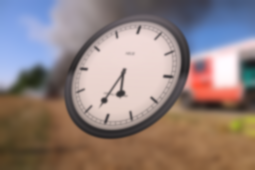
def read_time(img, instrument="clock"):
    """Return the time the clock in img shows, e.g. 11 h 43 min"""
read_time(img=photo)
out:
5 h 33 min
